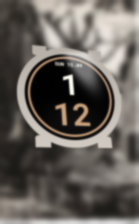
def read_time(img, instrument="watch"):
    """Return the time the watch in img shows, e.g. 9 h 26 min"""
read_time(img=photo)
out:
1 h 12 min
